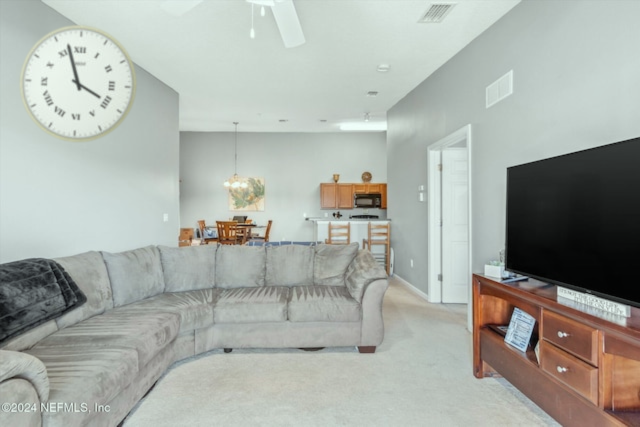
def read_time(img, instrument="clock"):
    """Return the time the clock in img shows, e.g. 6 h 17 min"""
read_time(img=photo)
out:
3 h 57 min
